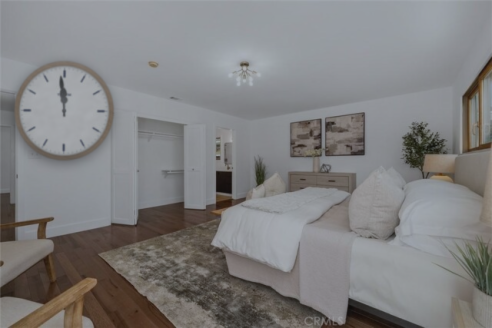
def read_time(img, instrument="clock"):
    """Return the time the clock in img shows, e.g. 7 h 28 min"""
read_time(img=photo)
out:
11 h 59 min
